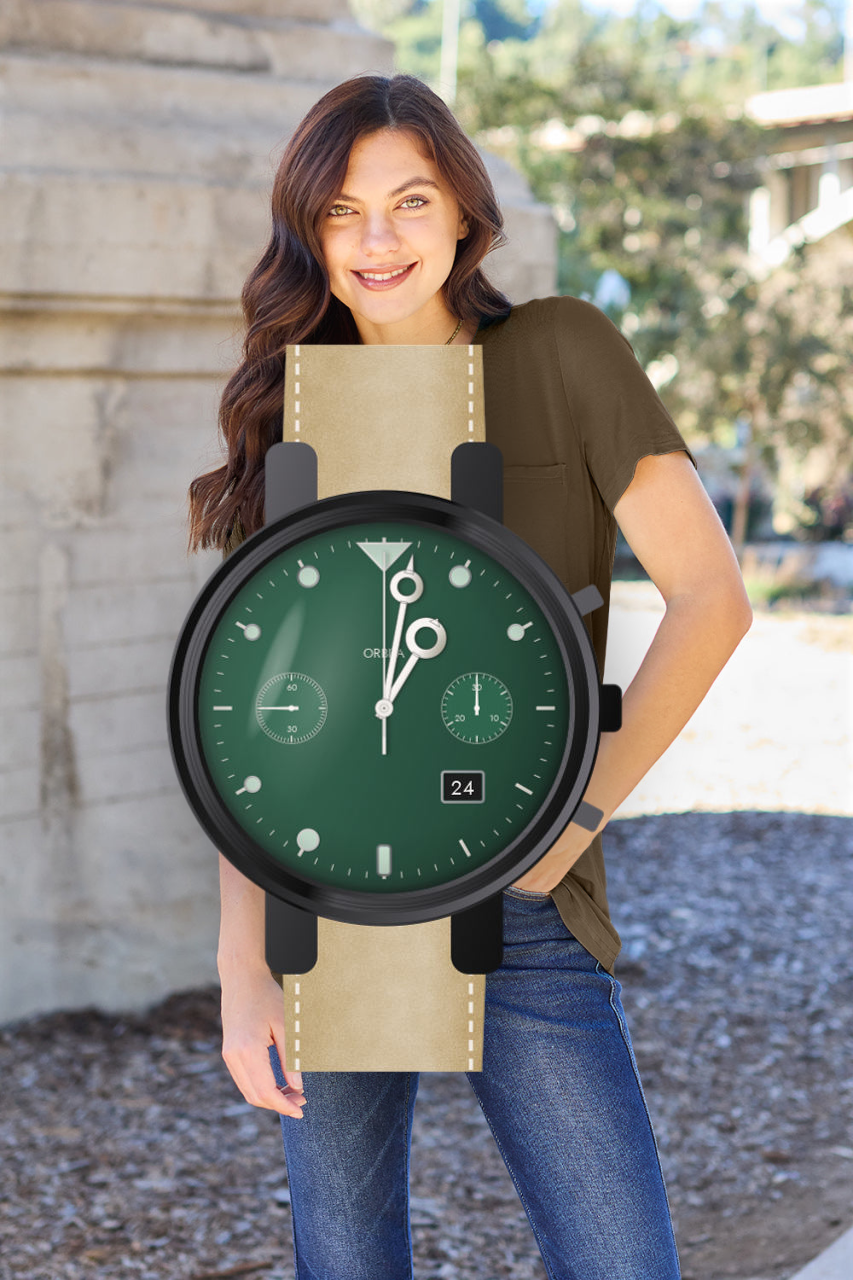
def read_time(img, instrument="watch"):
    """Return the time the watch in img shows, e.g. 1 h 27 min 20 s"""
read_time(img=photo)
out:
1 h 01 min 45 s
